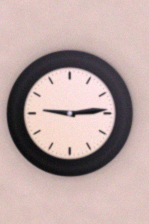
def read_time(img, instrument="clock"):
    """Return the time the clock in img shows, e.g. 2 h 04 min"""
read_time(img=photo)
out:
9 h 14 min
